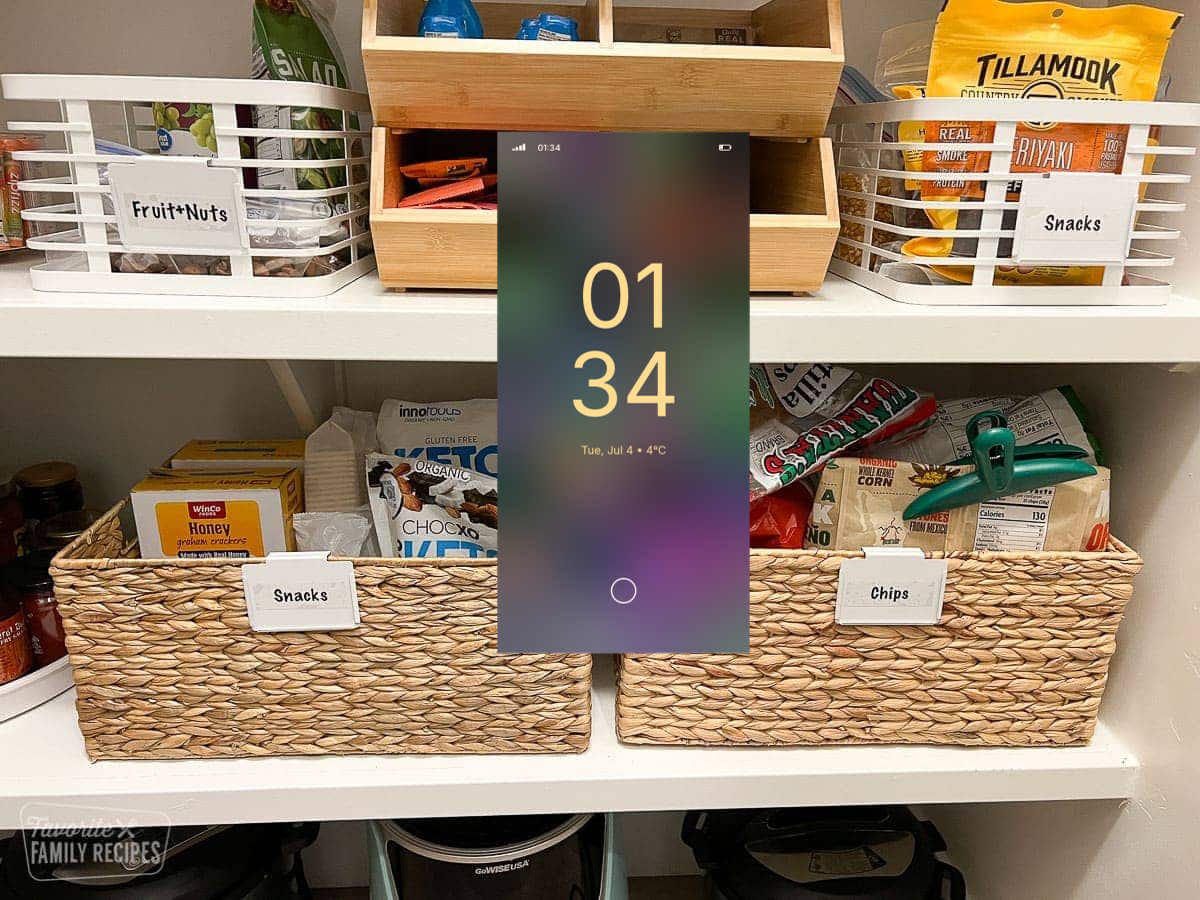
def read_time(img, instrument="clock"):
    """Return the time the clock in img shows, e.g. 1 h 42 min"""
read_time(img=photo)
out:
1 h 34 min
